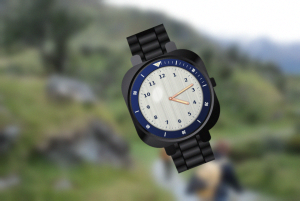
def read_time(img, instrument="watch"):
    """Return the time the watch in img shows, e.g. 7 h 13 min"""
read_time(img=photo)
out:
4 h 13 min
